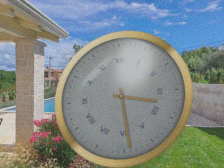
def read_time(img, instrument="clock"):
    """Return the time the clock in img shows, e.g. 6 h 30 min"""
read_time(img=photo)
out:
3 h 29 min
